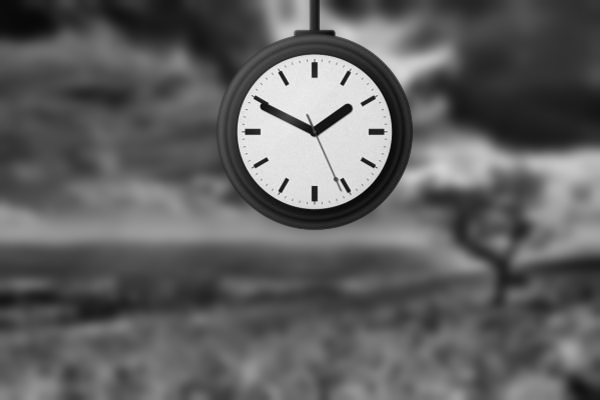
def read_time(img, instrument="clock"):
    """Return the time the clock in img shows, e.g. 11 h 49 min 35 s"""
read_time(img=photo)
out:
1 h 49 min 26 s
